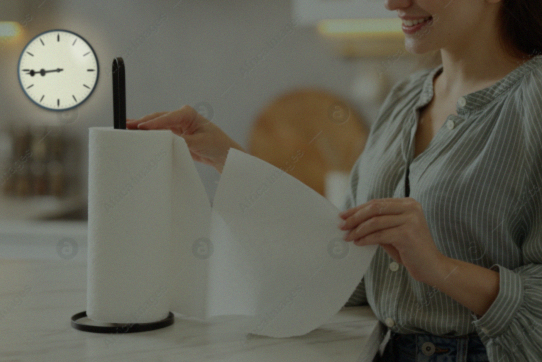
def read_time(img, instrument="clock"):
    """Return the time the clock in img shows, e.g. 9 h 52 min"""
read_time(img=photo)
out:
8 h 44 min
